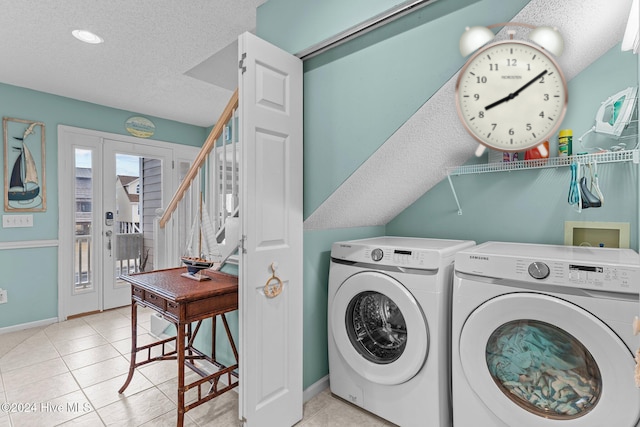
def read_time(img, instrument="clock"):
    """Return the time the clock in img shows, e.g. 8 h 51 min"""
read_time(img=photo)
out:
8 h 09 min
